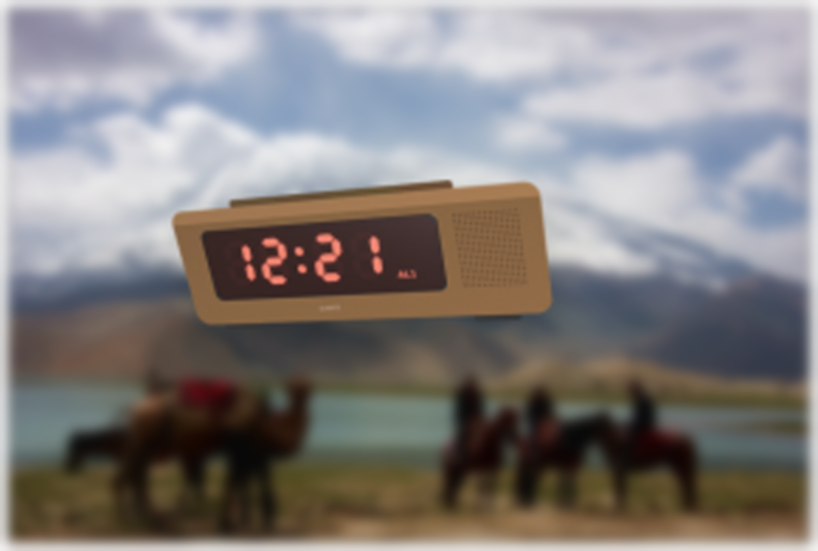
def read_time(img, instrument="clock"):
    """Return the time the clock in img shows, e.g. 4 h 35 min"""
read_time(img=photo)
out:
12 h 21 min
